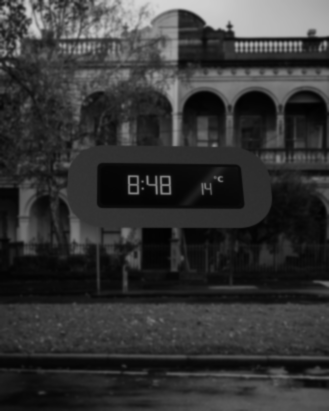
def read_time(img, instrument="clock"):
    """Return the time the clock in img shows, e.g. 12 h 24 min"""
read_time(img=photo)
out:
8 h 48 min
